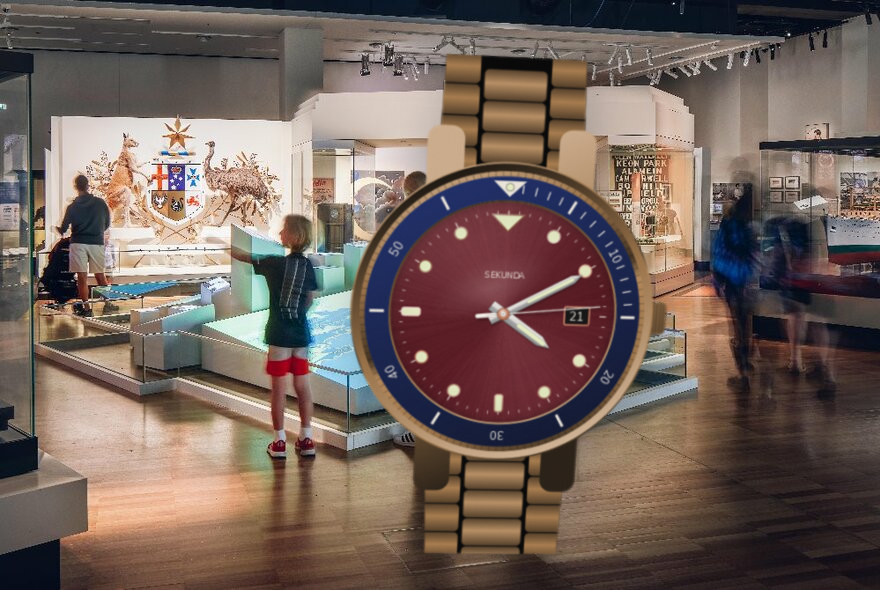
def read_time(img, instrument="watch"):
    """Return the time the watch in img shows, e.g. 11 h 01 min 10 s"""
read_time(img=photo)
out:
4 h 10 min 14 s
